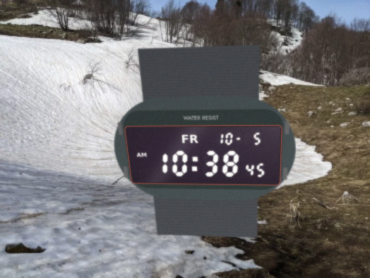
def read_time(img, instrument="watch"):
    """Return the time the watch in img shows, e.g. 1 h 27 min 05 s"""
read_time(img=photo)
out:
10 h 38 min 45 s
